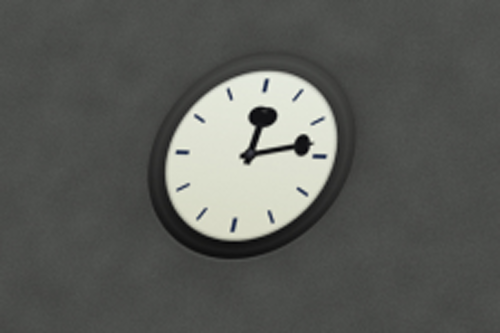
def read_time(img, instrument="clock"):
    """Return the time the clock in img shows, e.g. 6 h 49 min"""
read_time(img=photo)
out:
12 h 13 min
